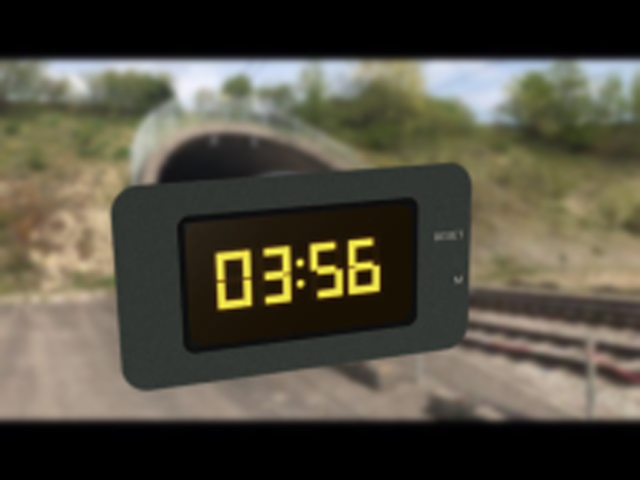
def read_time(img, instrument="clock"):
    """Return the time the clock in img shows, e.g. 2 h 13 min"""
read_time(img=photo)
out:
3 h 56 min
